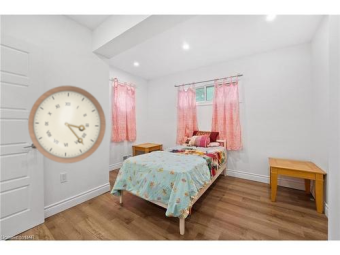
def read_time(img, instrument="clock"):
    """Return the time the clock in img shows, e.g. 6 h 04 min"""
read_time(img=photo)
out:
3 h 23 min
